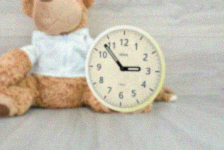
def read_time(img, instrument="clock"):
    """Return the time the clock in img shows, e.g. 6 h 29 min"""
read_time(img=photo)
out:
2 h 53 min
